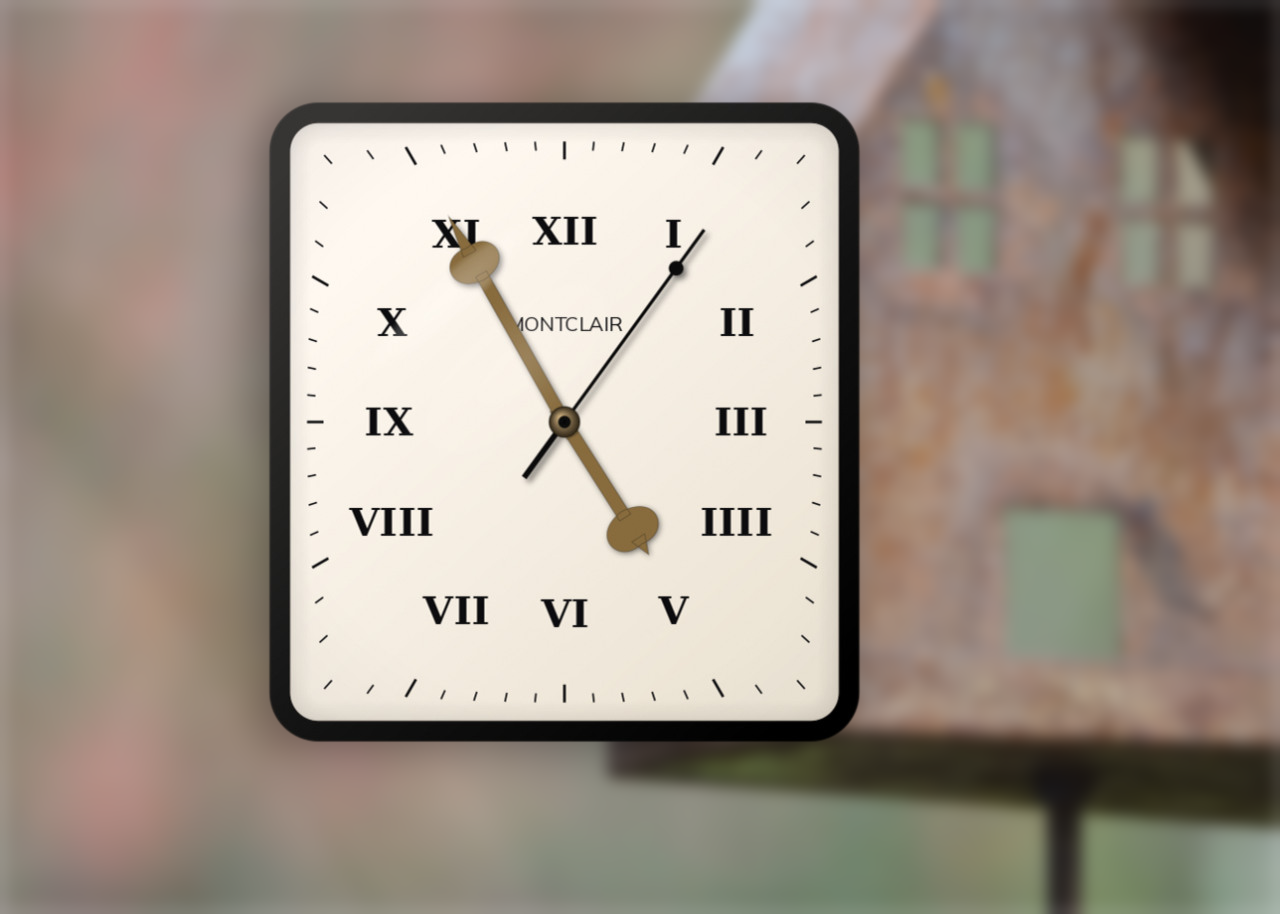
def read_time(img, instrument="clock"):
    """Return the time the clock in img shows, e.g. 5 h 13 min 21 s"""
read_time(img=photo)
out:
4 h 55 min 06 s
